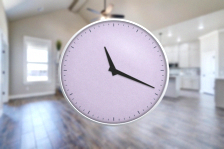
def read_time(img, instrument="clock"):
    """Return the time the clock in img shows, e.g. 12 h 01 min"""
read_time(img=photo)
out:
11 h 19 min
